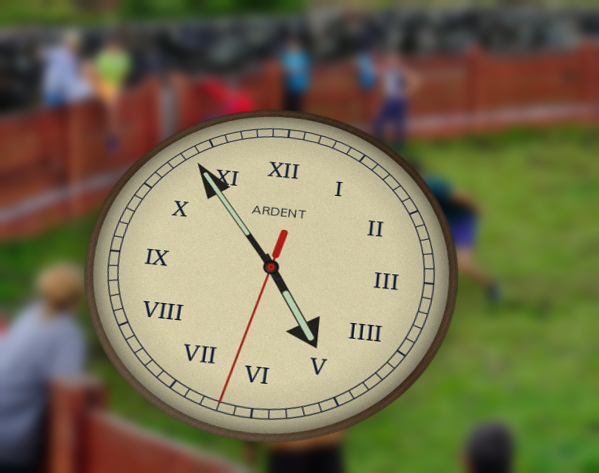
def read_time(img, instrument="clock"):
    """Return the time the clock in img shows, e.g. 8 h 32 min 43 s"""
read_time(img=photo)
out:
4 h 53 min 32 s
